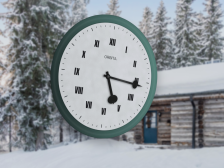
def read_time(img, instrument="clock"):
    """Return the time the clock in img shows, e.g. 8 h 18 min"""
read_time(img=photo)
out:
5 h 16 min
